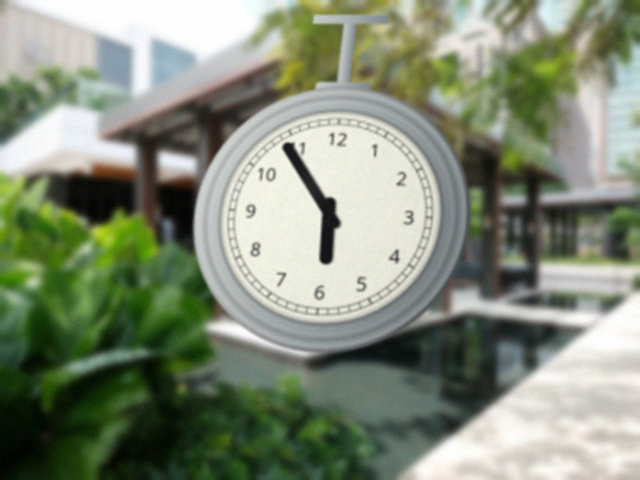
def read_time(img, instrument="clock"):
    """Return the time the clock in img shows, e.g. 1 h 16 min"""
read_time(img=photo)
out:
5 h 54 min
